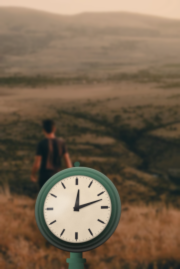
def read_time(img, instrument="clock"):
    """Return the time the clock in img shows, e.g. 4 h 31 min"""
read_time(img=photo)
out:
12 h 12 min
